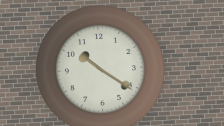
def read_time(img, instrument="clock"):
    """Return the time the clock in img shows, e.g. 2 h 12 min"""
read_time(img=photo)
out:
10 h 21 min
